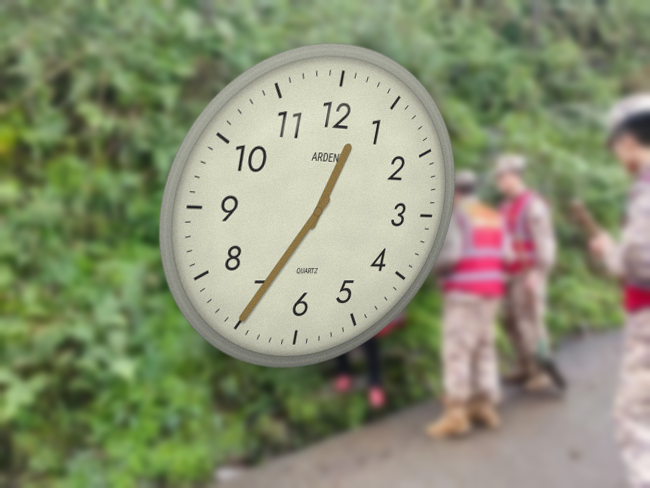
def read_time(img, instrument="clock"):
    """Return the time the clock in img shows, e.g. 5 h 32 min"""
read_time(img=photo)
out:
12 h 35 min
